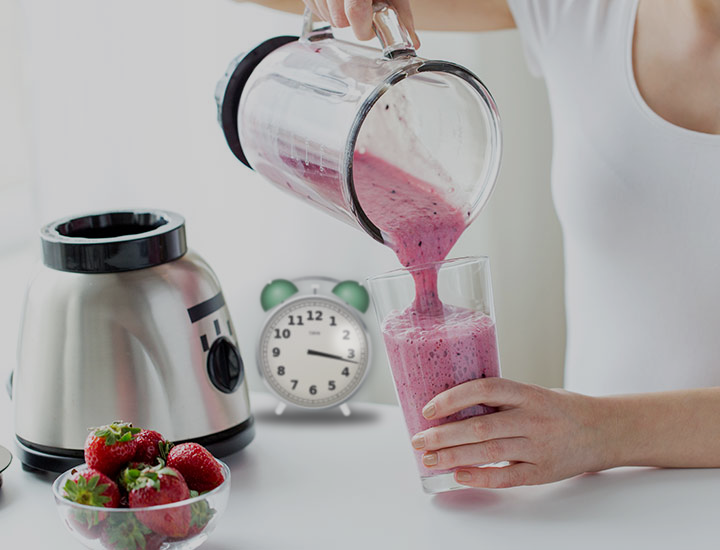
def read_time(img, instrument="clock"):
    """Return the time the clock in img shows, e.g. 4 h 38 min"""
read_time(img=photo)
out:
3 h 17 min
